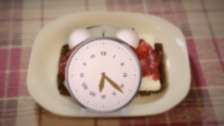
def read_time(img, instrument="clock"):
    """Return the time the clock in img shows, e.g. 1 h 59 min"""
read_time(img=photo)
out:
6 h 22 min
